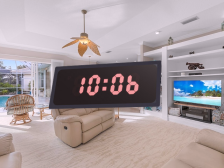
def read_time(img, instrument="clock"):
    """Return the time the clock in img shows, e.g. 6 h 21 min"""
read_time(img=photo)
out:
10 h 06 min
